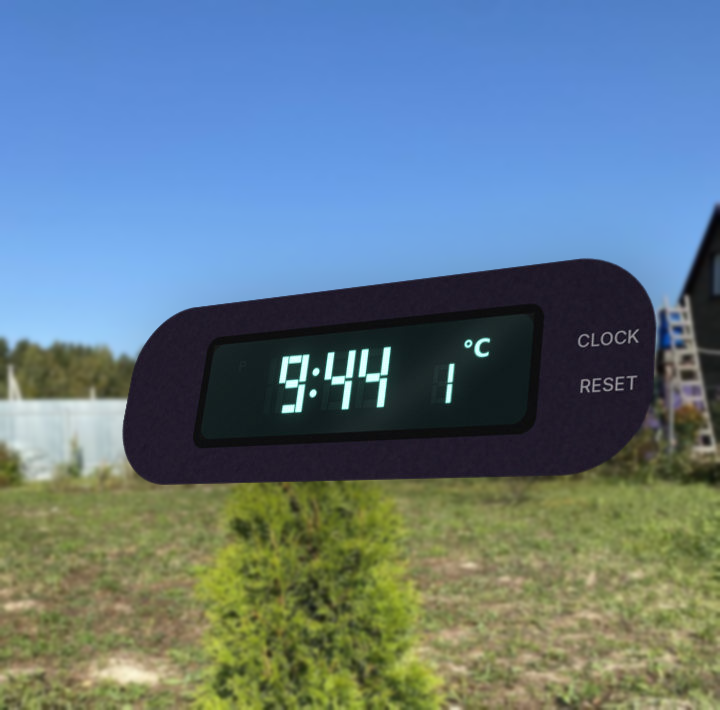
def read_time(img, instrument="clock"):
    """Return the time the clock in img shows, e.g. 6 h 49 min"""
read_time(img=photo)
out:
9 h 44 min
